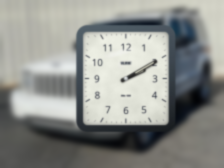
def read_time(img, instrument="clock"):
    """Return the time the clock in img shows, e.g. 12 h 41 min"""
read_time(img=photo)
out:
2 h 10 min
